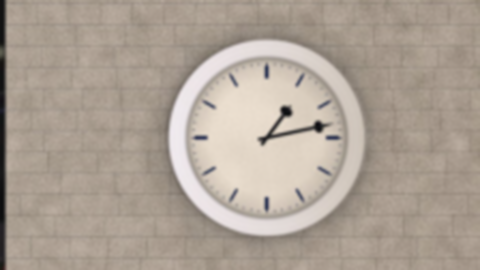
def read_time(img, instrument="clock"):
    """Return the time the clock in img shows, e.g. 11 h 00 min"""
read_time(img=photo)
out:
1 h 13 min
